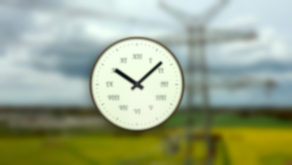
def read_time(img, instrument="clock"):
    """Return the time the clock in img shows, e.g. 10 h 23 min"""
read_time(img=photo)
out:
10 h 08 min
